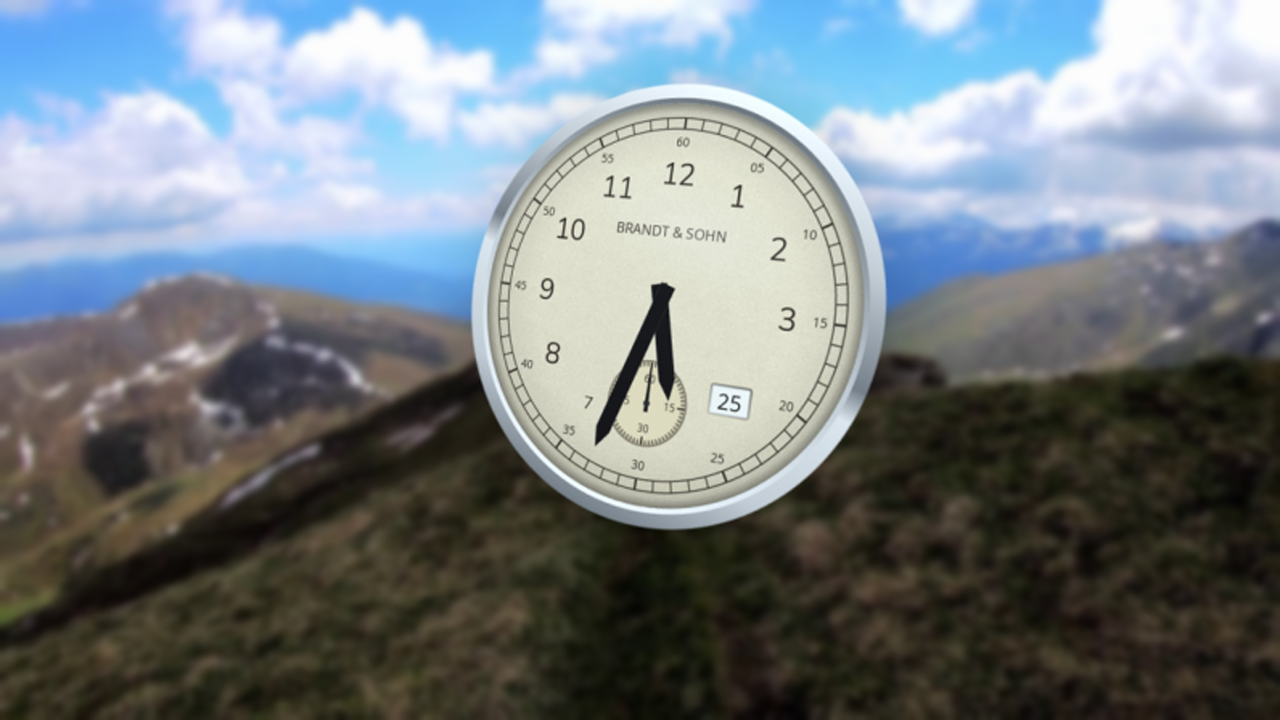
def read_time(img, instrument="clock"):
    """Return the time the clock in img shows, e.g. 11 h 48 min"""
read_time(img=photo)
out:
5 h 33 min
